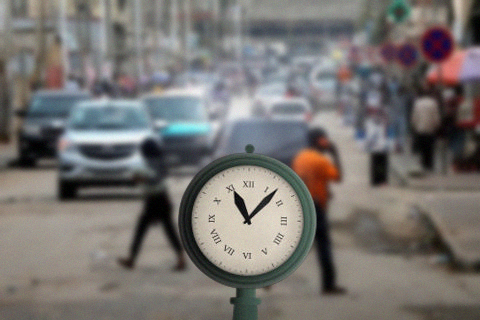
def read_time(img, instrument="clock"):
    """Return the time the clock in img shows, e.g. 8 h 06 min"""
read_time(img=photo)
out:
11 h 07 min
